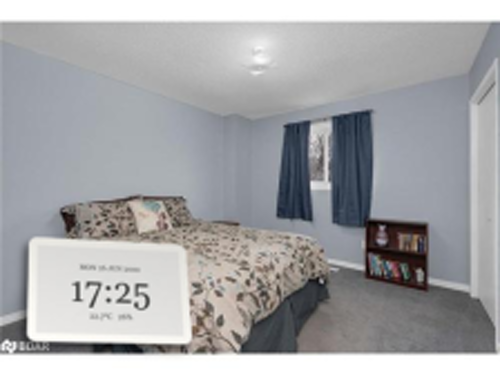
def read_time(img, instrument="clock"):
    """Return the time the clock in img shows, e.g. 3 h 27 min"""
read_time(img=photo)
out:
17 h 25 min
